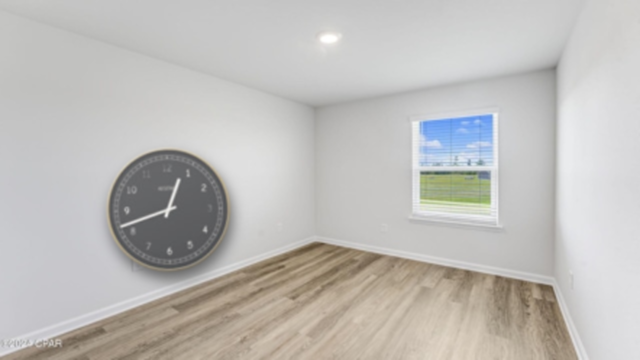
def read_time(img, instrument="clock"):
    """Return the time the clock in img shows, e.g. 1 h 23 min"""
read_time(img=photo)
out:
12 h 42 min
